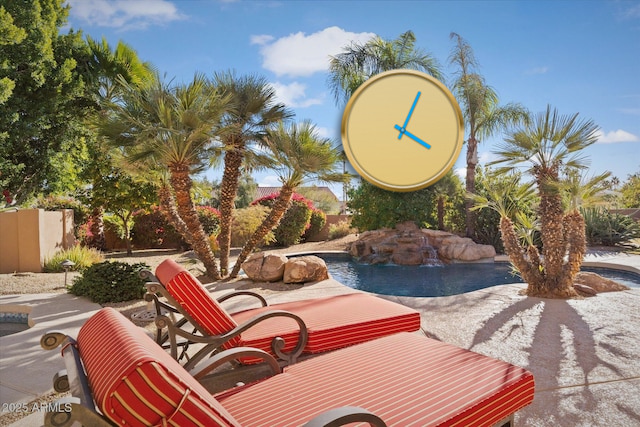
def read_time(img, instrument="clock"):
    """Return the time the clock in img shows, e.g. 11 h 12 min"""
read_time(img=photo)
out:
4 h 04 min
